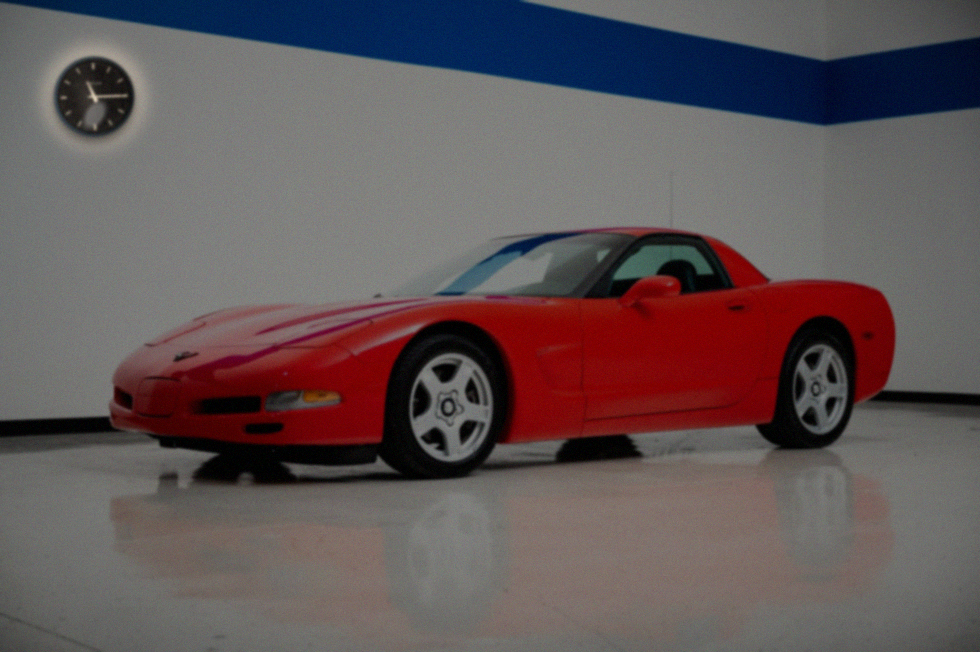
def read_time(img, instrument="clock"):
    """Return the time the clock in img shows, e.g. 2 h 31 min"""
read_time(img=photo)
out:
11 h 15 min
